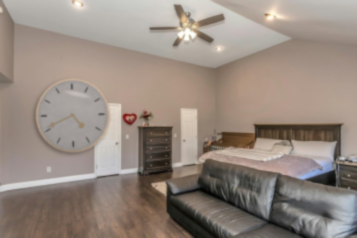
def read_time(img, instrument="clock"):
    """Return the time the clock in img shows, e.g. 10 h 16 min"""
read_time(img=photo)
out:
4 h 41 min
